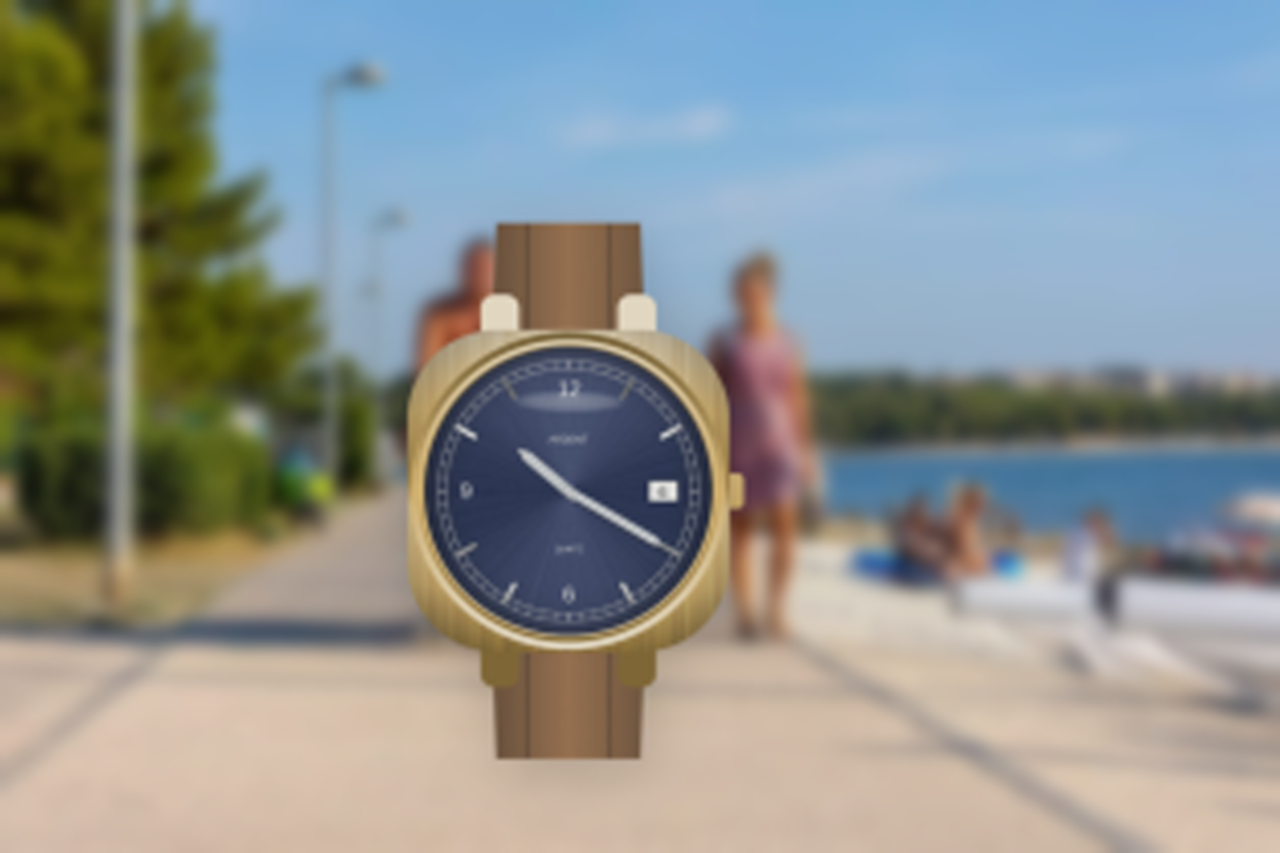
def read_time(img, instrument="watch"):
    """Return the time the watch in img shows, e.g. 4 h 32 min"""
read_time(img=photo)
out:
10 h 20 min
